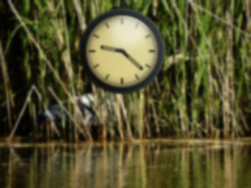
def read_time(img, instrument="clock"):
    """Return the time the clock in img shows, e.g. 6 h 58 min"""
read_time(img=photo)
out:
9 h 22 min
